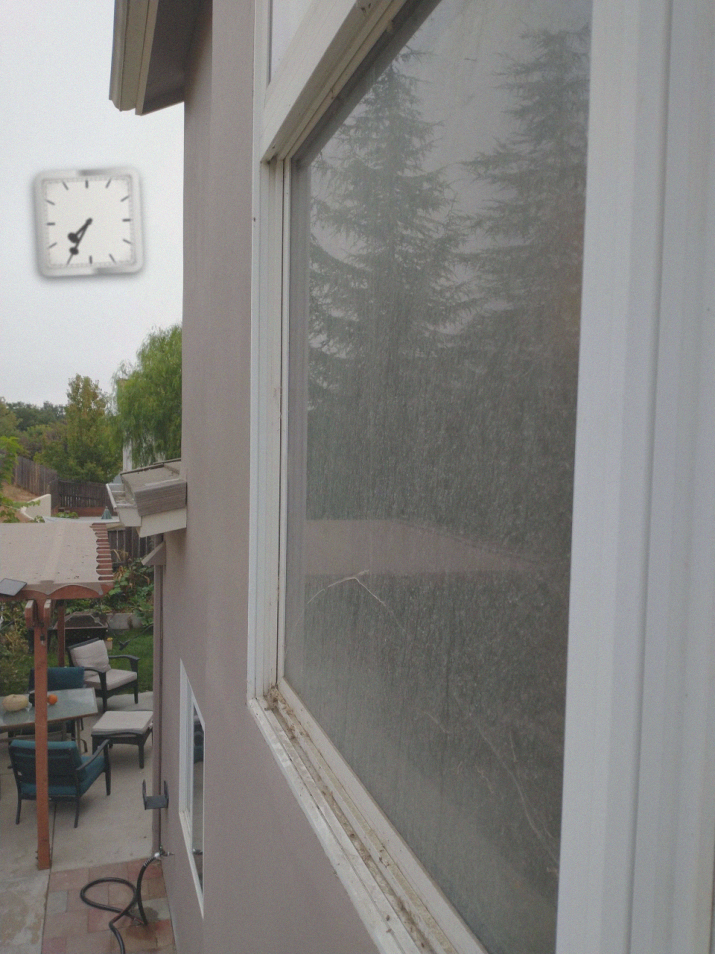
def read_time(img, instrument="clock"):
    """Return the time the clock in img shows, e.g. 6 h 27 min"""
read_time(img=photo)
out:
7 h 35 min
